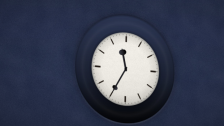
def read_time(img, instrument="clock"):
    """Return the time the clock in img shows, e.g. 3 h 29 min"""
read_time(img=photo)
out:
11 h 35 min
